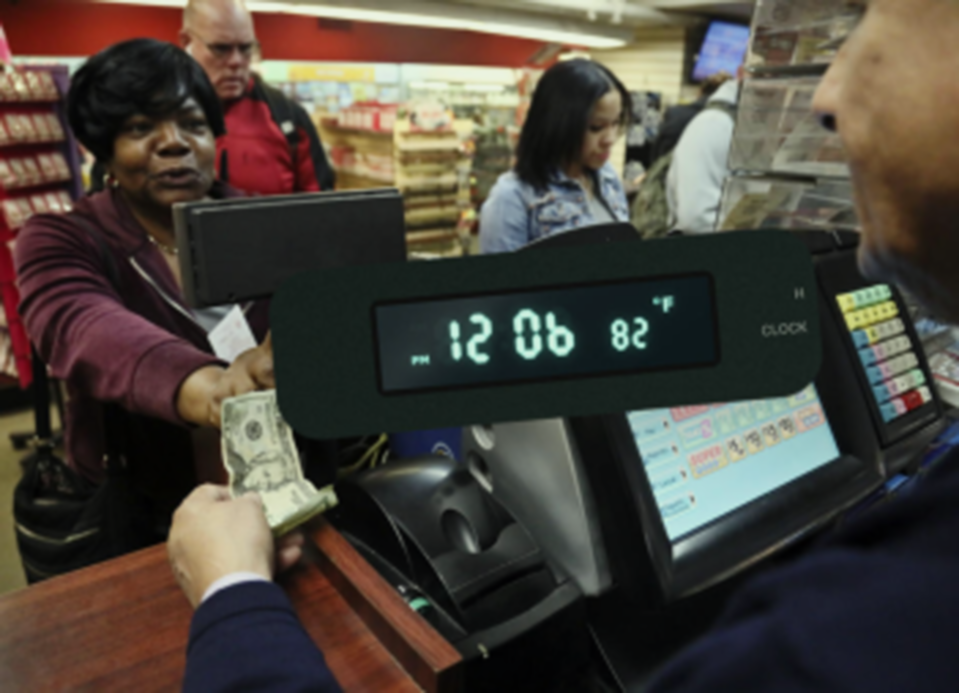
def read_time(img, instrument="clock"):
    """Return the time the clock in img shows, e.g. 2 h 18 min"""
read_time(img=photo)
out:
12 h 06 min
